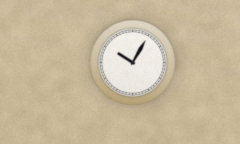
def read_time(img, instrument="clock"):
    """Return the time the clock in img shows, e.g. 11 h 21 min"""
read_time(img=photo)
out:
10 h 05 min
